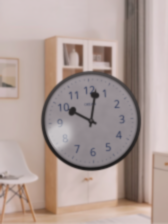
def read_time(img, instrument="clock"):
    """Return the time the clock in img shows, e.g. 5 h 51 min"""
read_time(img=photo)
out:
10 h 02 min
